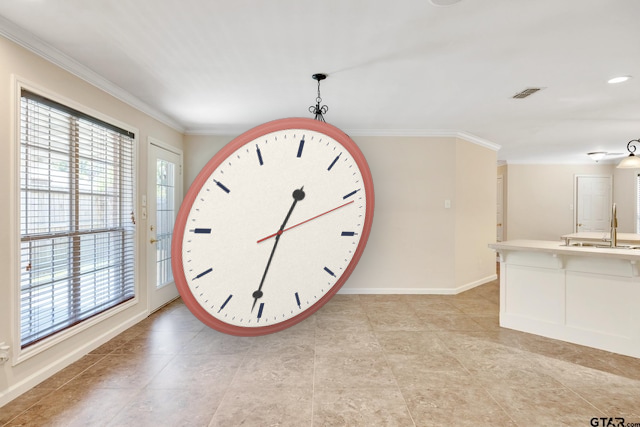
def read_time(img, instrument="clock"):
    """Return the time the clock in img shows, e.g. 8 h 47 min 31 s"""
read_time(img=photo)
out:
12 h 31 min 11 s
